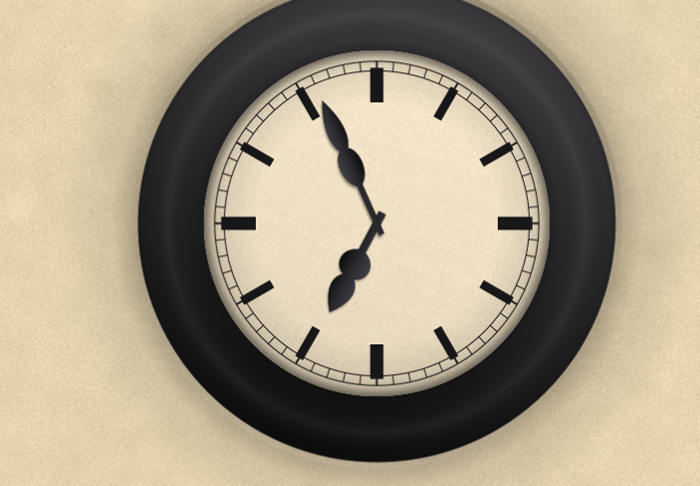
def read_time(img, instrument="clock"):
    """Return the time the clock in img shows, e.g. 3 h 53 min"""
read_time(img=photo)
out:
6 h 56 min
